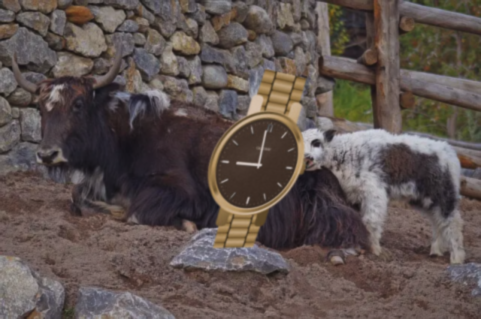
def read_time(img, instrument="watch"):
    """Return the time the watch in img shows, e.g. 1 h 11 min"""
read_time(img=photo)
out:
8 h 59 min
